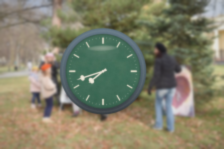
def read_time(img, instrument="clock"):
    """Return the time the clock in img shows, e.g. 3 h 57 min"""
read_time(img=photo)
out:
7 h 42 min
